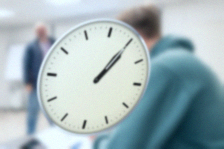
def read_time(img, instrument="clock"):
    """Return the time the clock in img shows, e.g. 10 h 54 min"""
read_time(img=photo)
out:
1 h 05 min
